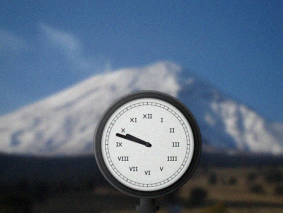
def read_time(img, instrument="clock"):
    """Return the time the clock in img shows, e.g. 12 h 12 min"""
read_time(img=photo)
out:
9 h 48 min
